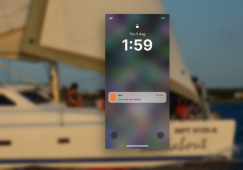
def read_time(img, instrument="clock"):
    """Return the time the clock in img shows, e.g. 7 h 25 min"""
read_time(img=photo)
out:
1 h 59 min
